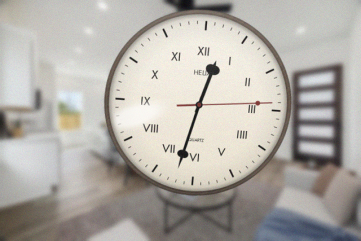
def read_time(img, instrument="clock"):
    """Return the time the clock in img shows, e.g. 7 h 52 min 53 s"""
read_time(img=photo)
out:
12 h 32 min 14 s
